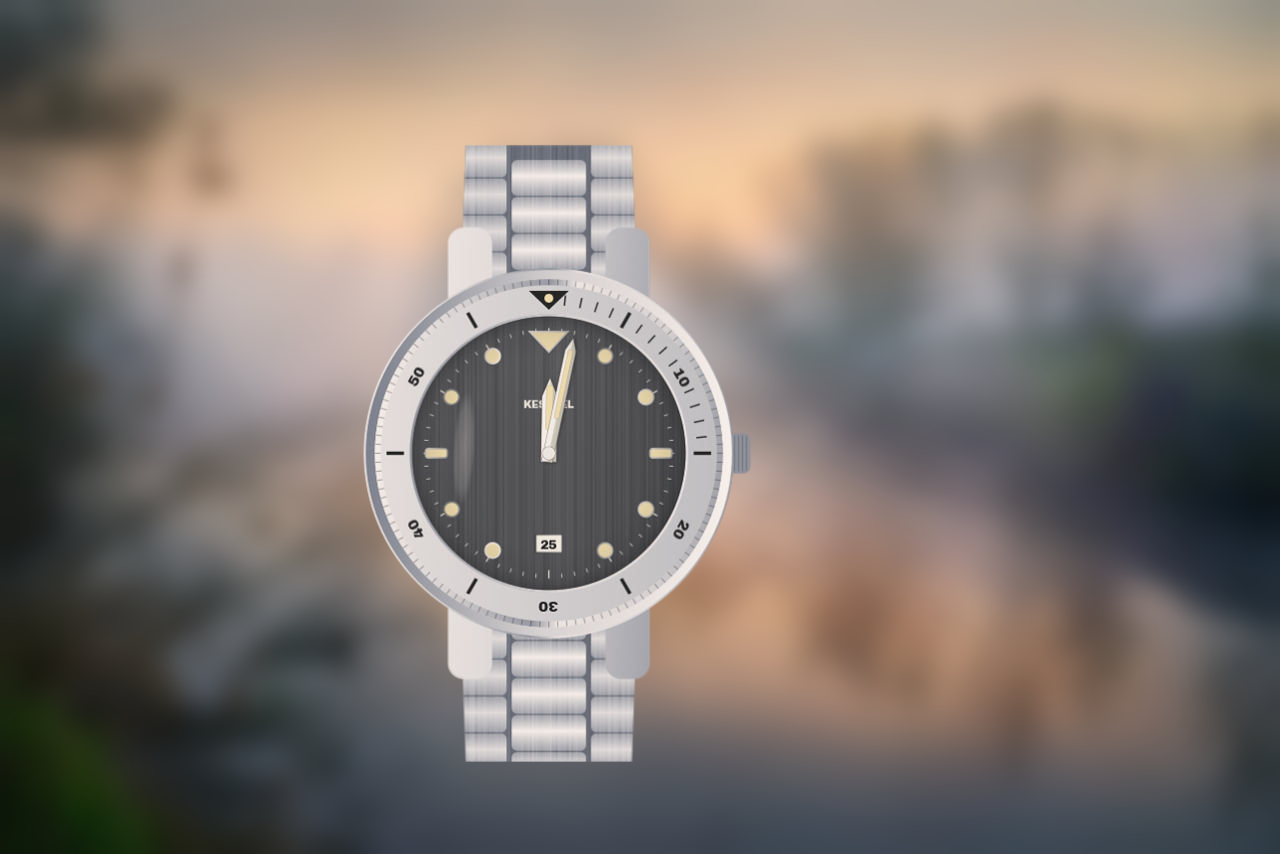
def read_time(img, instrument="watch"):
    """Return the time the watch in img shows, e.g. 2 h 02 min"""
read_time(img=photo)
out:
12 h 02 min
